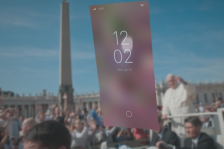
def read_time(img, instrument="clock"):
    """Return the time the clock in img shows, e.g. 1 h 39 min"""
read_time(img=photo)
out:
12 h 02 min
